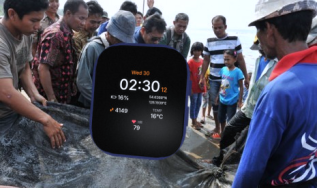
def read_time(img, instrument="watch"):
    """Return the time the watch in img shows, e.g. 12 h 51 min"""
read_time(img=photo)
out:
2 h 30 min
